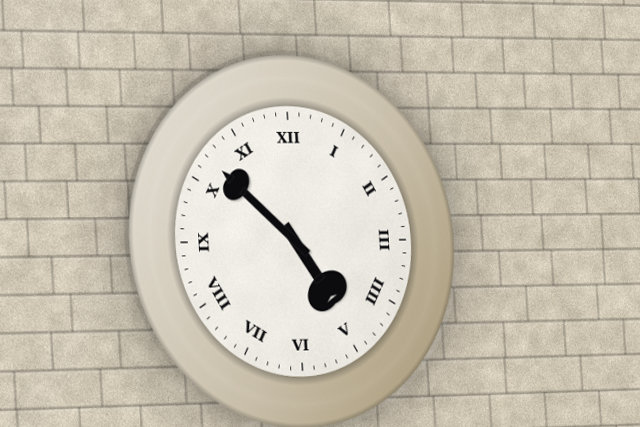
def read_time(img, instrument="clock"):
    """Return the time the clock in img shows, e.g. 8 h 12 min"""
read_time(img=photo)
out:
4 h 52 min
